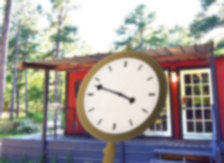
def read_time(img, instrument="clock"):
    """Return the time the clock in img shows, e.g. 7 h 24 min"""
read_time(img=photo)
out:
3 h 48 min
